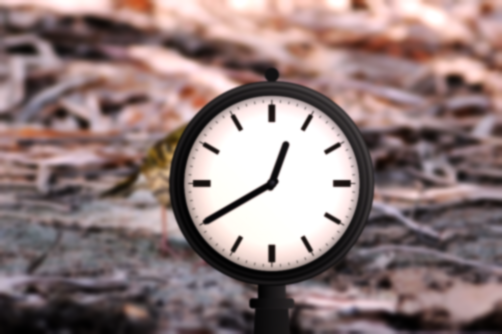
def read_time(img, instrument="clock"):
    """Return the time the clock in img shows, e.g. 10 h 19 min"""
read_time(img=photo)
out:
12 h 40 min
